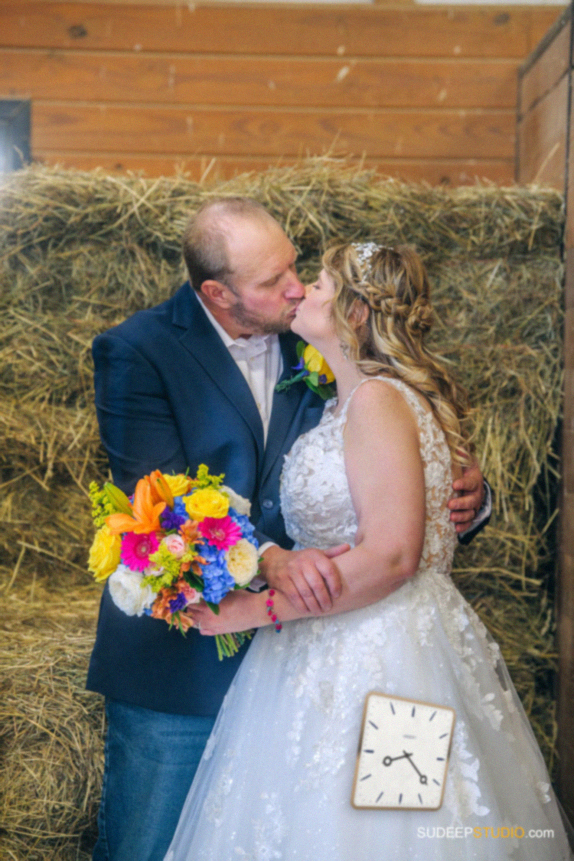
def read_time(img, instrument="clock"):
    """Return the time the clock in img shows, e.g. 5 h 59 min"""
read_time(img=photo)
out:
8 h 22 min
